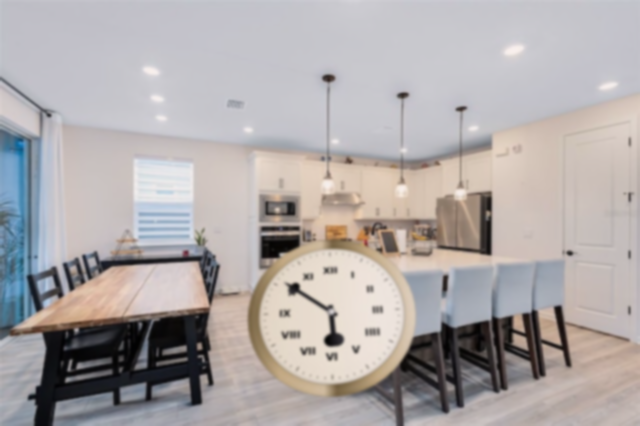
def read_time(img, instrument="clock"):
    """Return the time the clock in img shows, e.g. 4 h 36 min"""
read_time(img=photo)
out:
5 h 51 min
